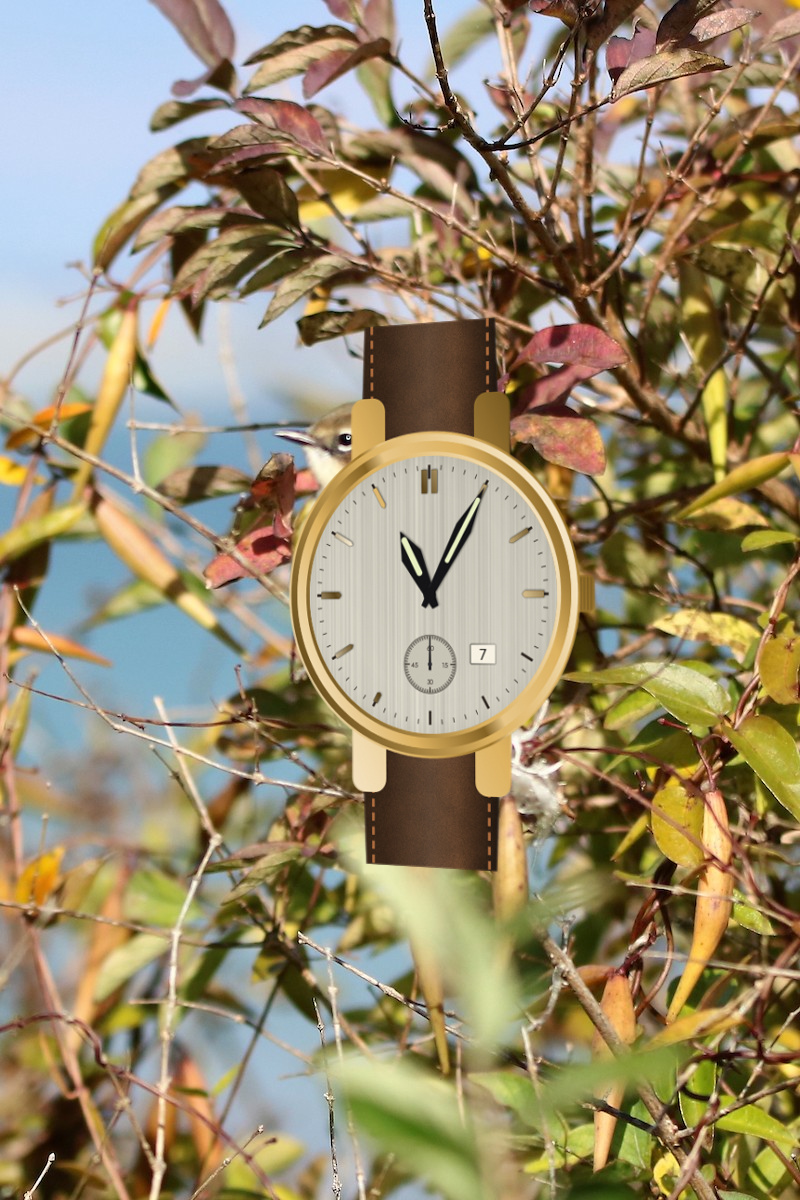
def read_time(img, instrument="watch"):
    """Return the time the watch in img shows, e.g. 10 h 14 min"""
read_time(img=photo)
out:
11 h 05 min
